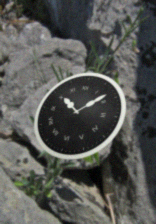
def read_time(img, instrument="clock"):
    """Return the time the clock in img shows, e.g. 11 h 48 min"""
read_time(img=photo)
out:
10 h 08 min
